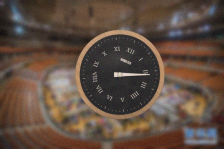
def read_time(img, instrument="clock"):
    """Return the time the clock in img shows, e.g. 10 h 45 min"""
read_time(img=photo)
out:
2 h 11 min
